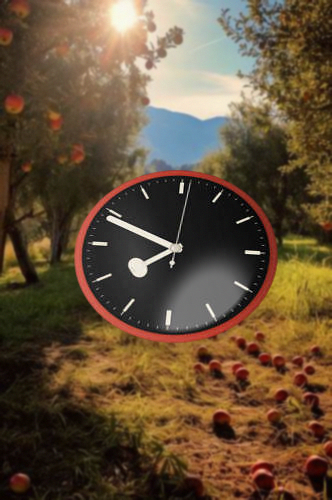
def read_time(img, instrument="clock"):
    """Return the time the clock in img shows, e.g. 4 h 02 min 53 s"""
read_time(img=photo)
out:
7 h 49 min 01 s
